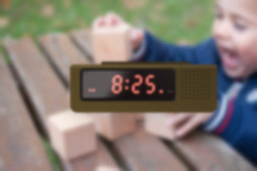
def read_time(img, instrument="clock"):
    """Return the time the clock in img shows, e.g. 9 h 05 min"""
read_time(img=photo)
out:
8 h 25 min
